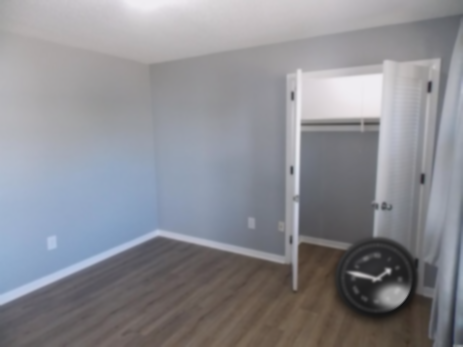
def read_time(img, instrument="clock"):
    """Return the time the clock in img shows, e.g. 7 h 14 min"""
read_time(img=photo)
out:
1 h 47 min
